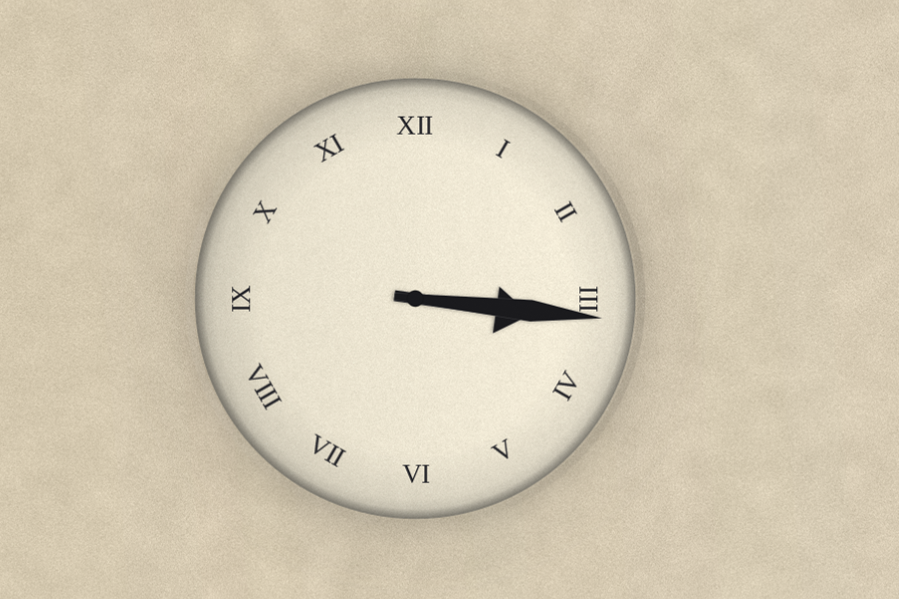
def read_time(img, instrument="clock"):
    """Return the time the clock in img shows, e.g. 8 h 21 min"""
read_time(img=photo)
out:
3 h 16 min
